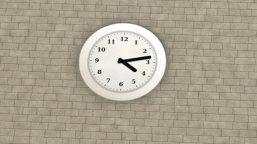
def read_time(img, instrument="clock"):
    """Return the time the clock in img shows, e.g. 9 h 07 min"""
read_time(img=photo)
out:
4 h 13 min
